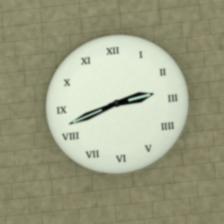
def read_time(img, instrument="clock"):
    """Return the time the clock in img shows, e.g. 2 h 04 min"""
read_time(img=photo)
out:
2 h 42 min
